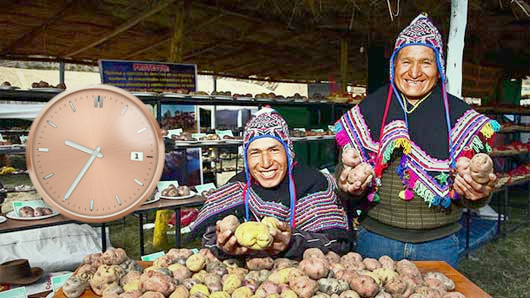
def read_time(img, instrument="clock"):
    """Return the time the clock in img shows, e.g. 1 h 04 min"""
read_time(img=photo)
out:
9 h 35 min
